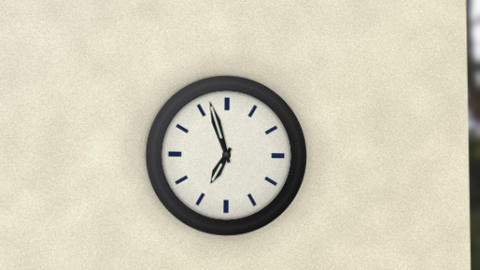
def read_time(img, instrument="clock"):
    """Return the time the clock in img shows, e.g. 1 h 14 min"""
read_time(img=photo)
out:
6 h 57 min
